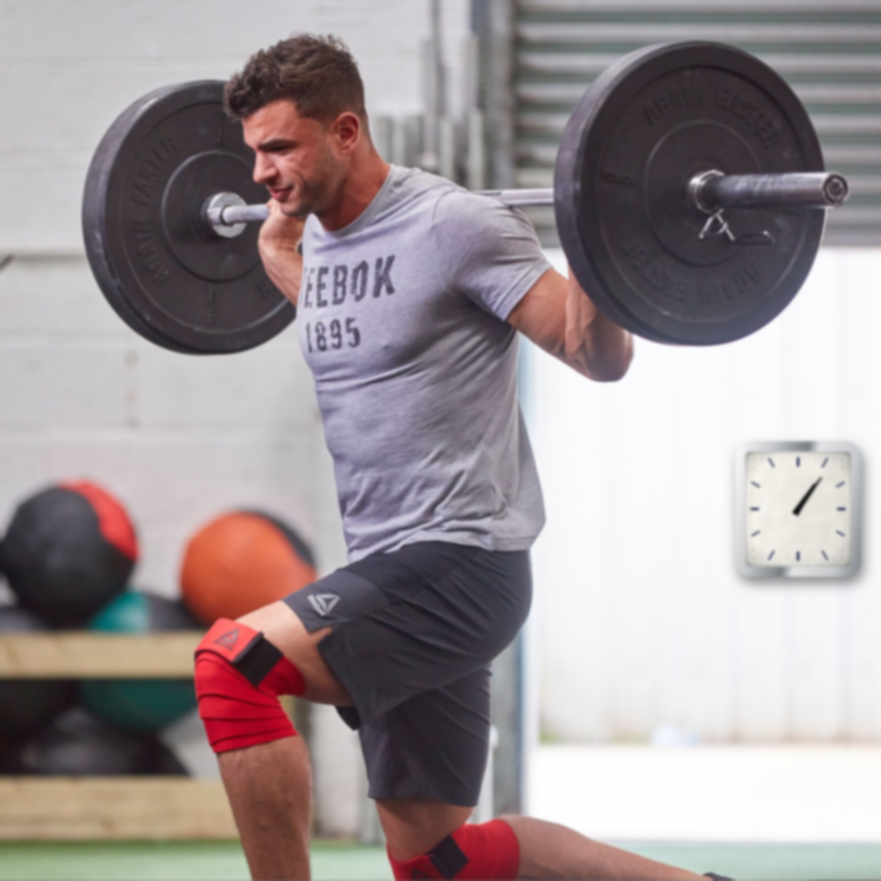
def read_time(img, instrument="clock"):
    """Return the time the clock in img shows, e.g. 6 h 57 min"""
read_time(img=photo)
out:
1 h 06 min
